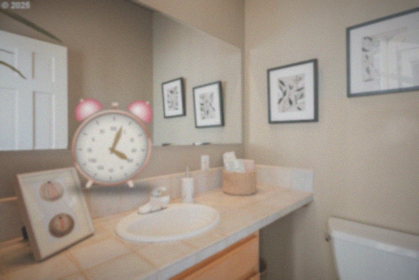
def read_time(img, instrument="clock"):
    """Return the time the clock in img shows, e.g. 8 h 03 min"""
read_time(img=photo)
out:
4 h 03 min
